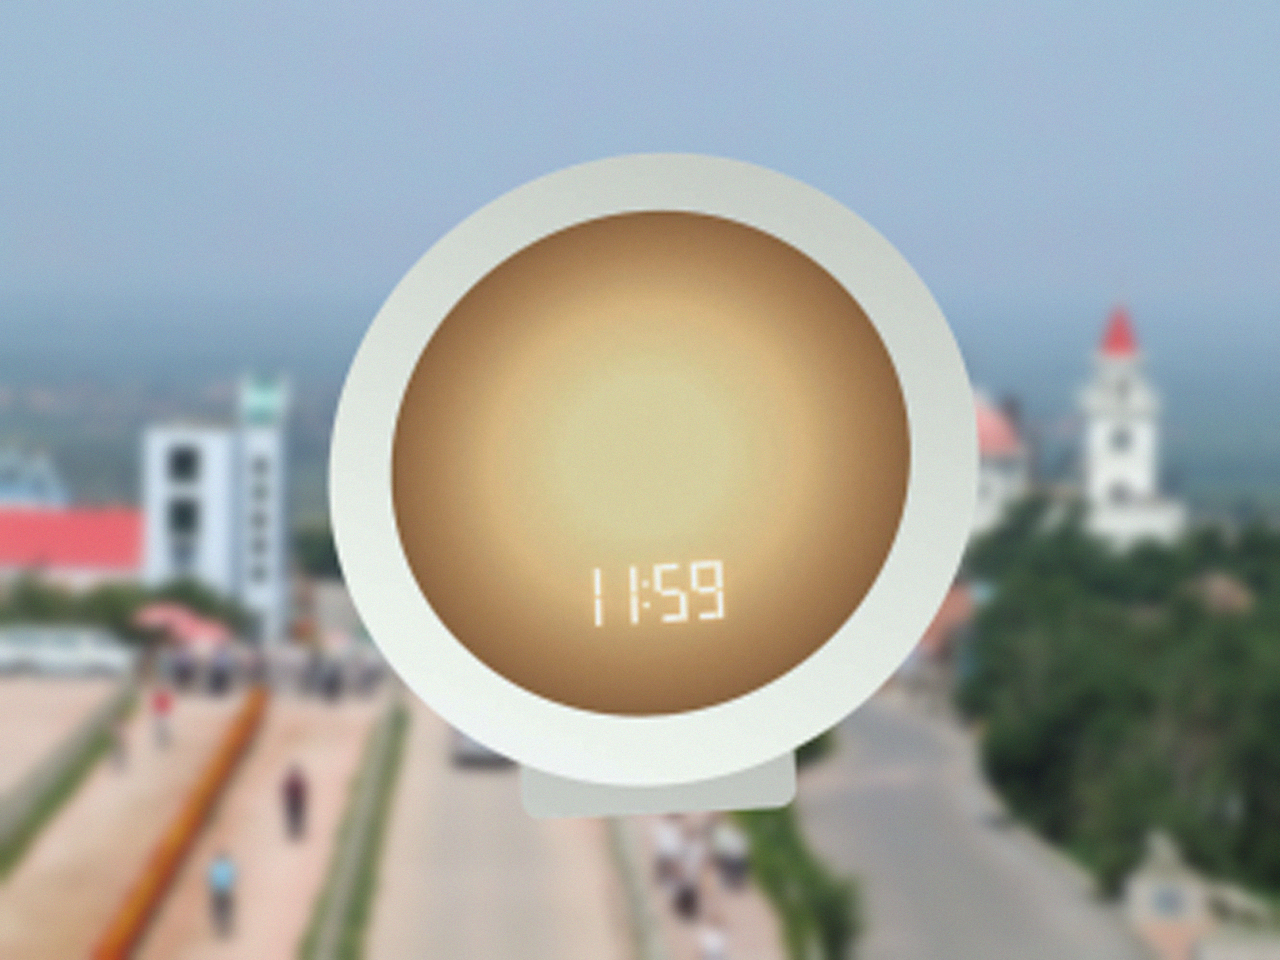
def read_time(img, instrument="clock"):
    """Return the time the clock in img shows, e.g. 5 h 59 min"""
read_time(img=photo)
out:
11 h 59 min
